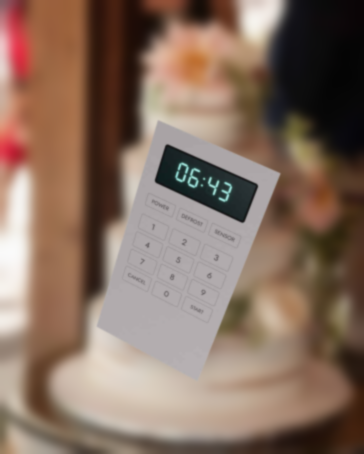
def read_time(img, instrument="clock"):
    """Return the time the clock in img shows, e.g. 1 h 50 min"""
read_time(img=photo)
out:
6 h 43 min
